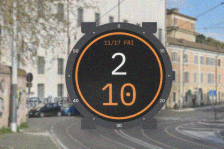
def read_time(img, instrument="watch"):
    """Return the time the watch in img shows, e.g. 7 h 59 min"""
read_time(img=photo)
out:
2 h 10 min
